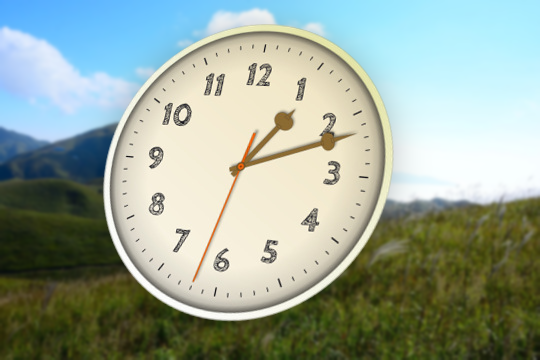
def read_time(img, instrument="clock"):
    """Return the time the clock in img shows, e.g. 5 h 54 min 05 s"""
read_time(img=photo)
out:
1 h 11 min 32 s
